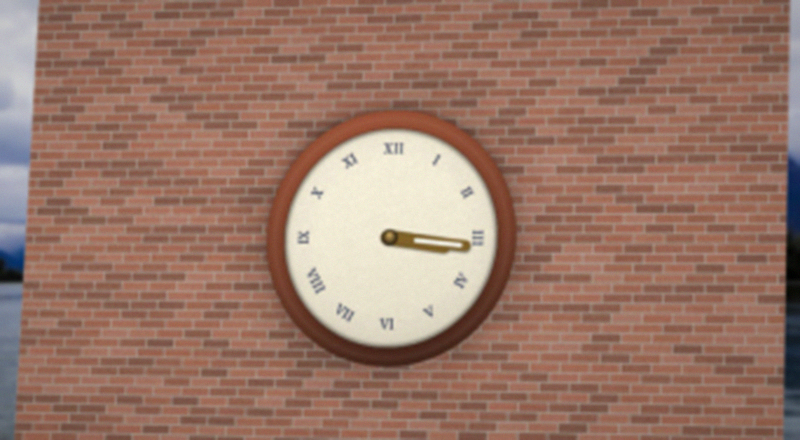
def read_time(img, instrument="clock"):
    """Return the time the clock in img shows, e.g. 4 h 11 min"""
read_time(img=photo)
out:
3 h 16 min
